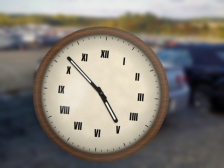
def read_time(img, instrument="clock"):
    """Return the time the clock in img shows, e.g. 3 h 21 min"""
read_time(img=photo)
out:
4 h 52 min
